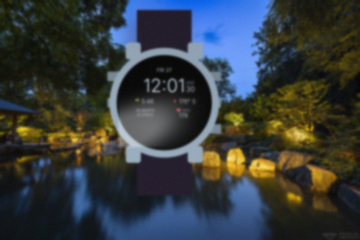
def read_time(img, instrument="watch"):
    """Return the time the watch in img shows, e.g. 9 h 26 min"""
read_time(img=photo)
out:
12 h 01 min
